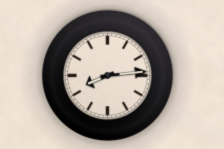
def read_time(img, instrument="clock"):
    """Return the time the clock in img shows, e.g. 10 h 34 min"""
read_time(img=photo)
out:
8 h 14 min
